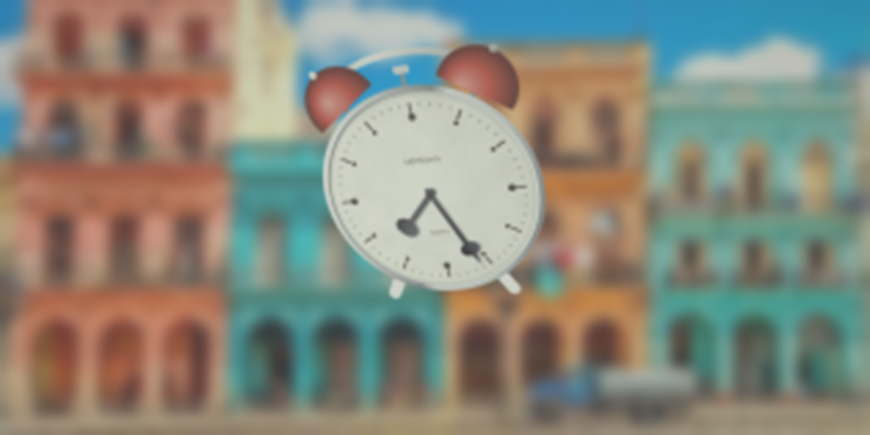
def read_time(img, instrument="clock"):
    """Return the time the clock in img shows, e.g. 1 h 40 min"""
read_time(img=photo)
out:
7 h 26 min
